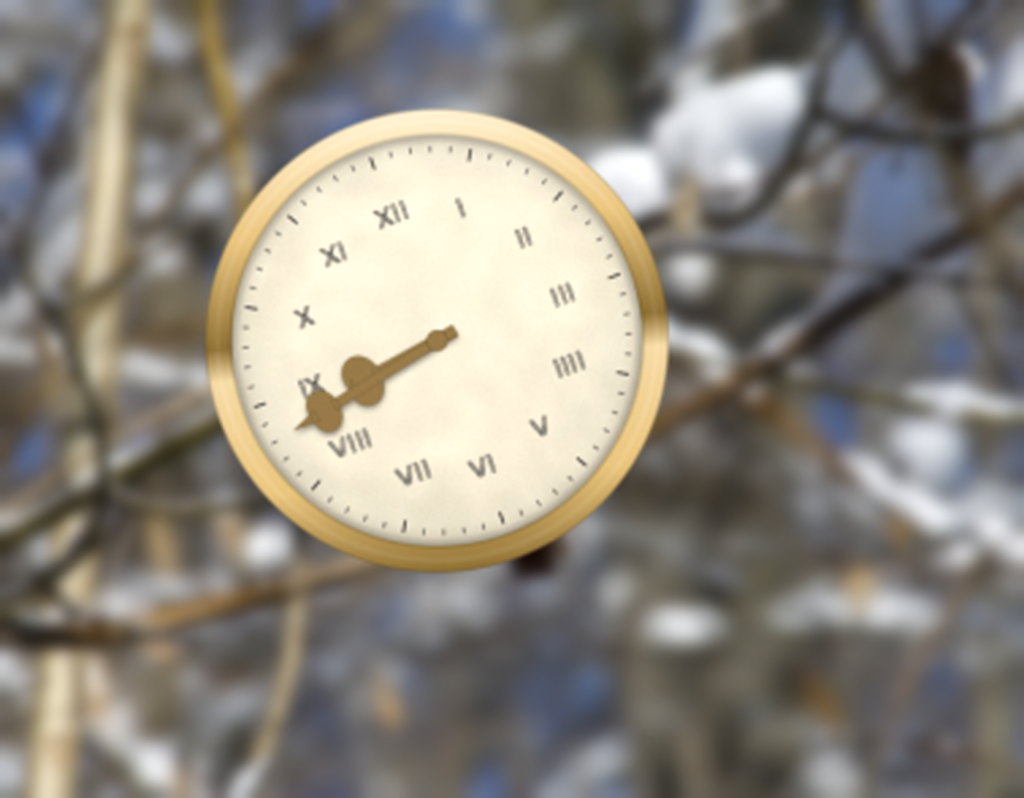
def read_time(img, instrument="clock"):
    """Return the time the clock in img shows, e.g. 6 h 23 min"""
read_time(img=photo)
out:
8 h 43 min
